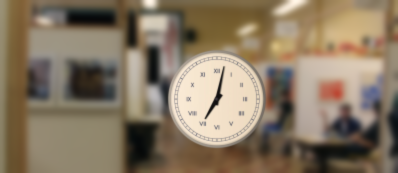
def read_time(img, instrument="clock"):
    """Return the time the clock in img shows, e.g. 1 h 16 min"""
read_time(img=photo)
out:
7 h 02 min
